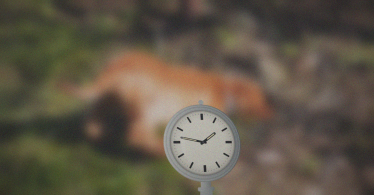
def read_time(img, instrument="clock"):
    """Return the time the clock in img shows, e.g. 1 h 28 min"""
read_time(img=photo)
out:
1 h 47 min
